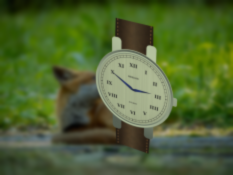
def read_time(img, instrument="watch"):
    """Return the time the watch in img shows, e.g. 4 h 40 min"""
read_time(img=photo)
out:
2 h 50 min
